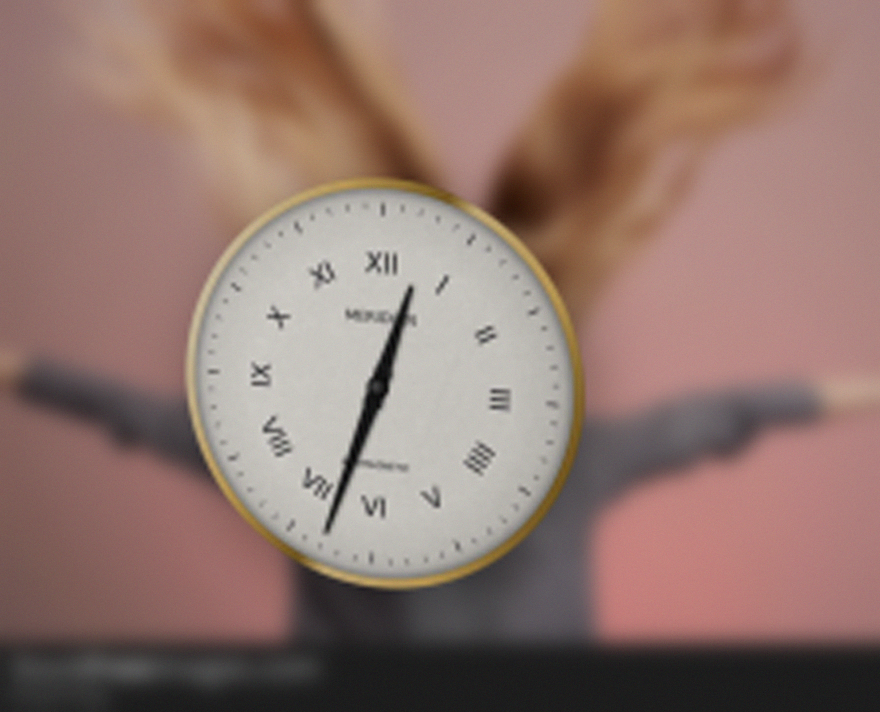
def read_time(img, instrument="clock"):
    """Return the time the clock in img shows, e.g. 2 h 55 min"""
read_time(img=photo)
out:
12 h 33 min
